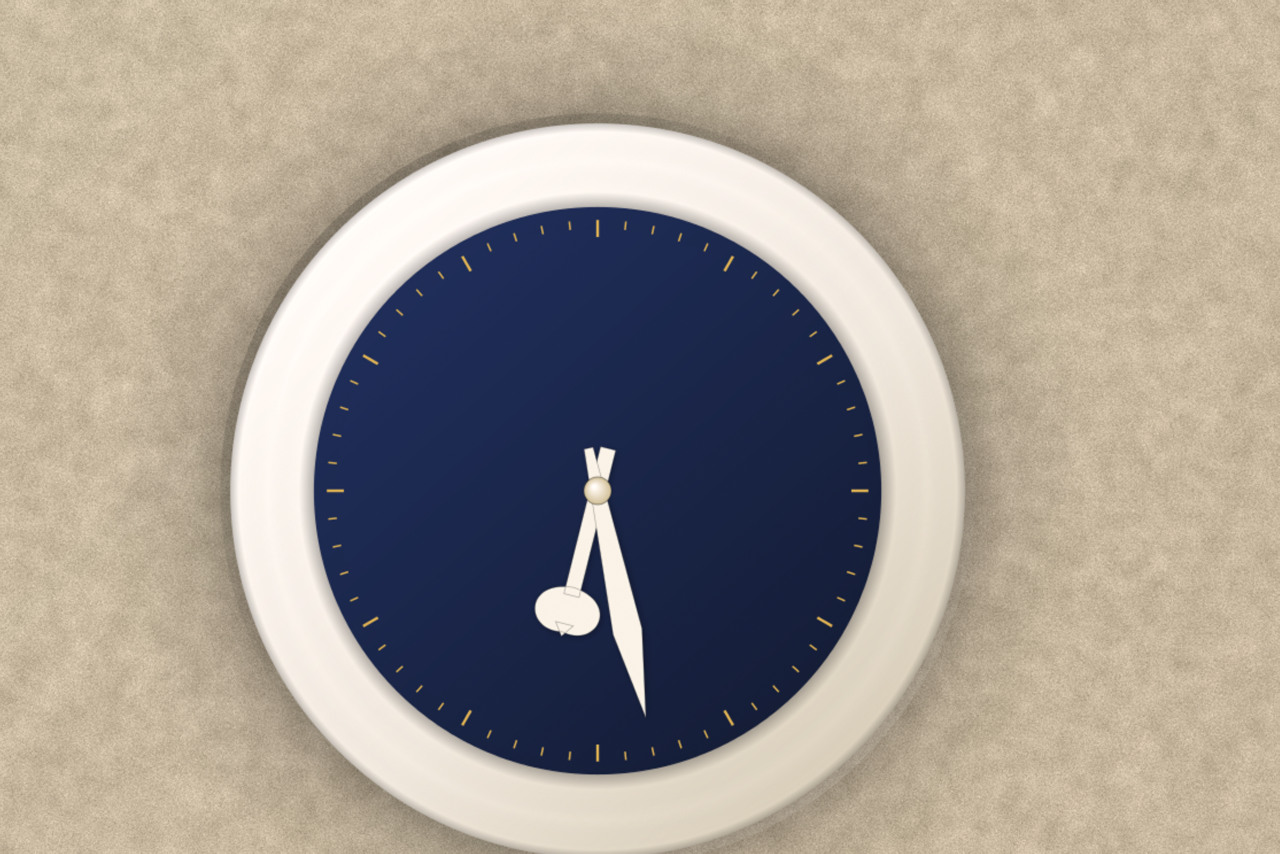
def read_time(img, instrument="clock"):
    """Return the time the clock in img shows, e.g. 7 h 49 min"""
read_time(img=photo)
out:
6 h 28 min
